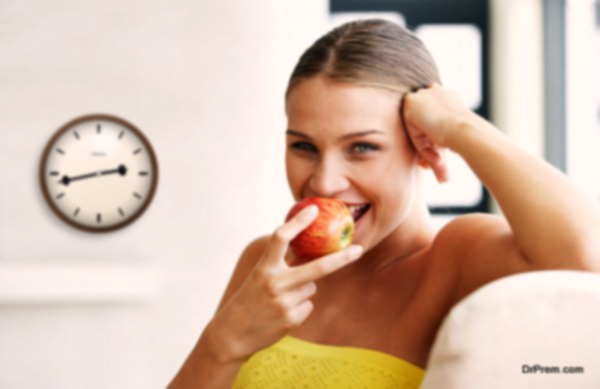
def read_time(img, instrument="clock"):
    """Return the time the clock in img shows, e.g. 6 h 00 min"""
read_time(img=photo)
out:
2 h 43 min
